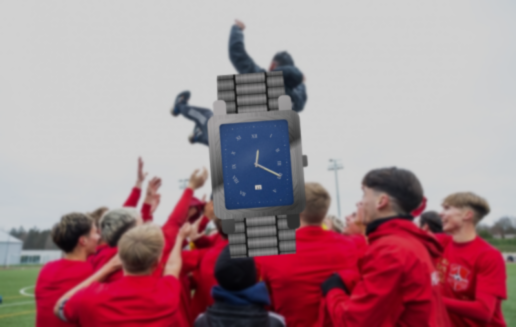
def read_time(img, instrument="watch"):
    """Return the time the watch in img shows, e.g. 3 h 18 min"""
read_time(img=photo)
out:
12 h 20 min
